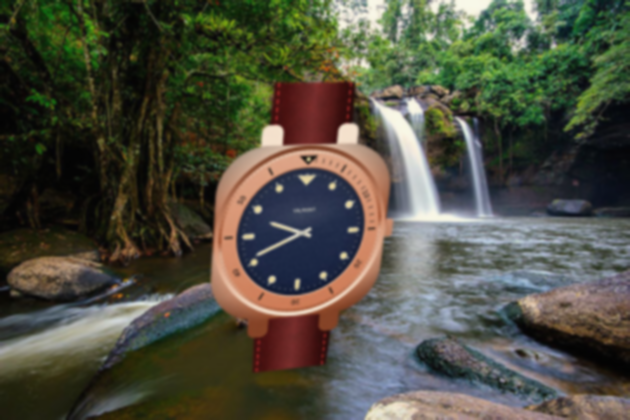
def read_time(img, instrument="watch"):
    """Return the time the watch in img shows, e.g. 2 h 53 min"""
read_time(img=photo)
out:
9 h 41 min
